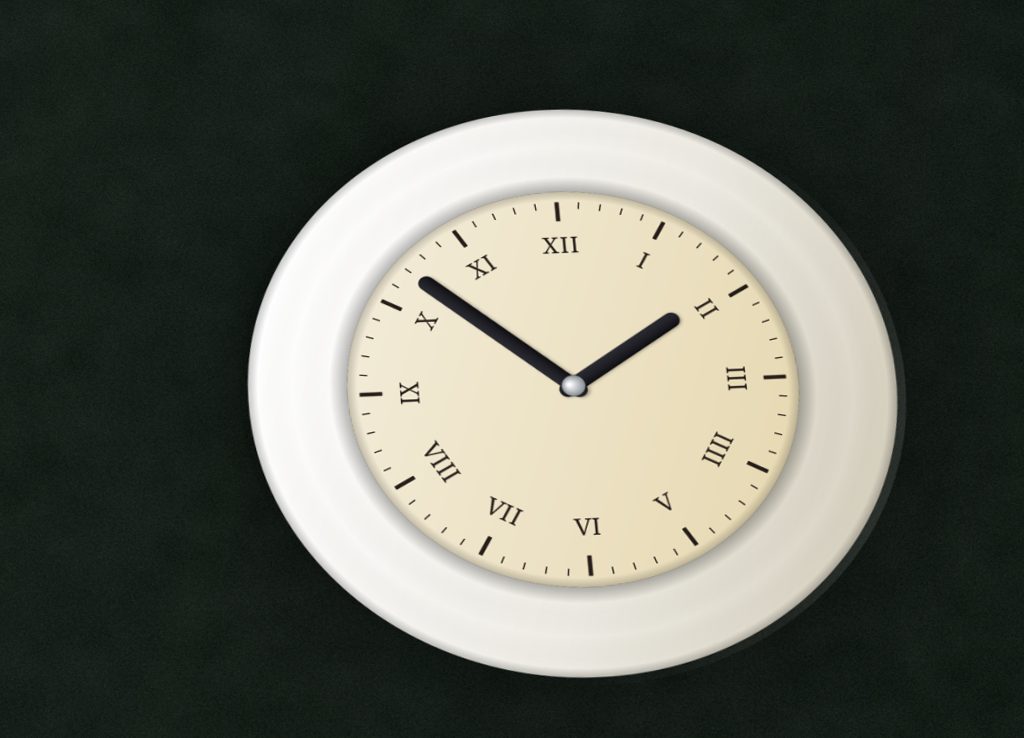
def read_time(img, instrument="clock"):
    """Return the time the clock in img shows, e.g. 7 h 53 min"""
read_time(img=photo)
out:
1 h 52 min
